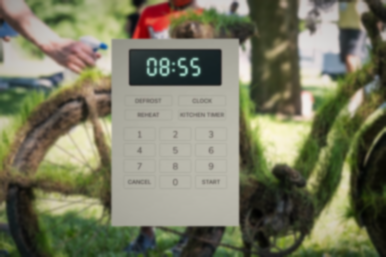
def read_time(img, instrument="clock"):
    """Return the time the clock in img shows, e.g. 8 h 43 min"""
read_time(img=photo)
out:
8 h 55 min
